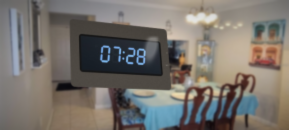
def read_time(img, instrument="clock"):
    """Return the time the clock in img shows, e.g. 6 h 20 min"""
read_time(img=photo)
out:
7 h 28 min
